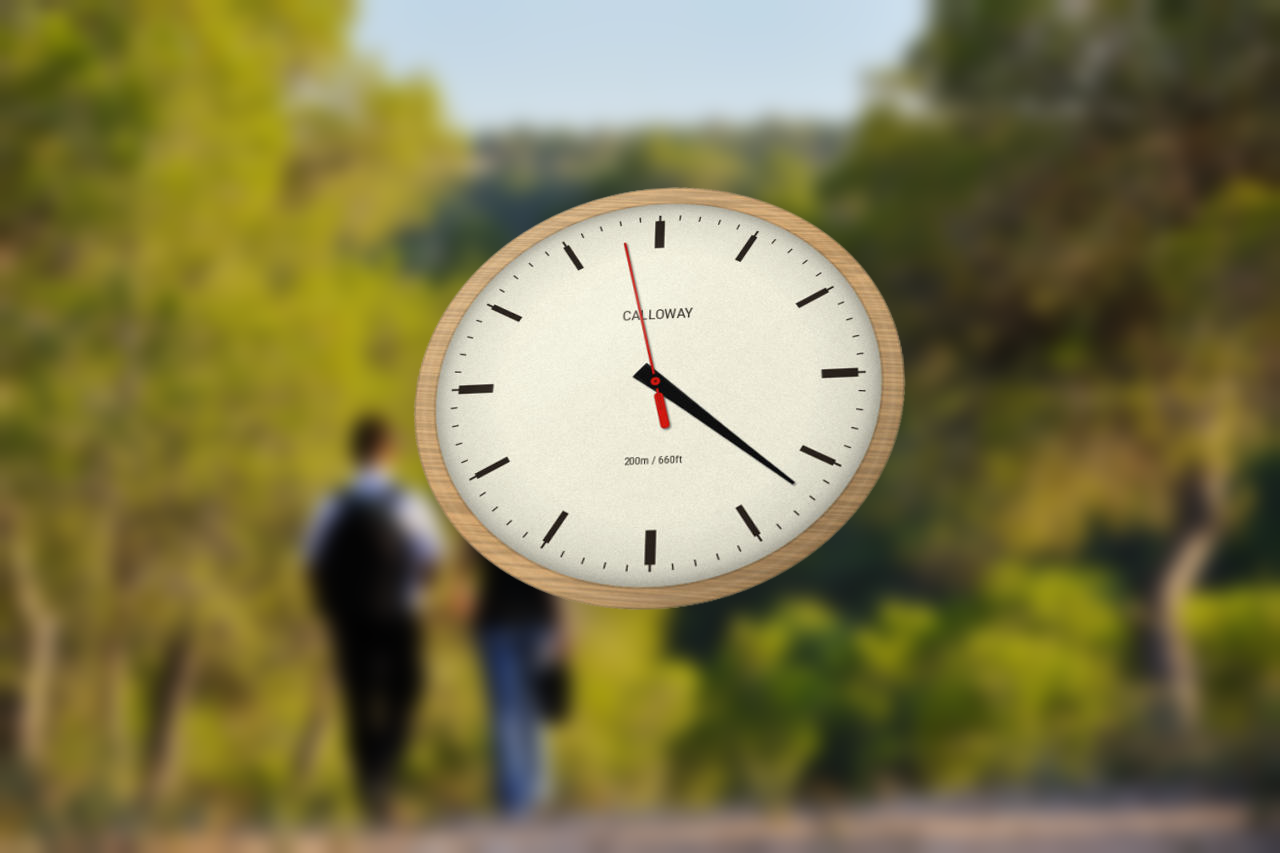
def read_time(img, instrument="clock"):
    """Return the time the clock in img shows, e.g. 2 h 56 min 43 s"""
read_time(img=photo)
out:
4 h 21 min 58 s
